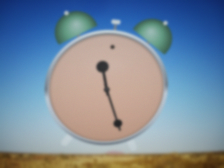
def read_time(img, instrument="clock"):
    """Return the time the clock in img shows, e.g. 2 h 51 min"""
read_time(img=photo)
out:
11 h 26 min
